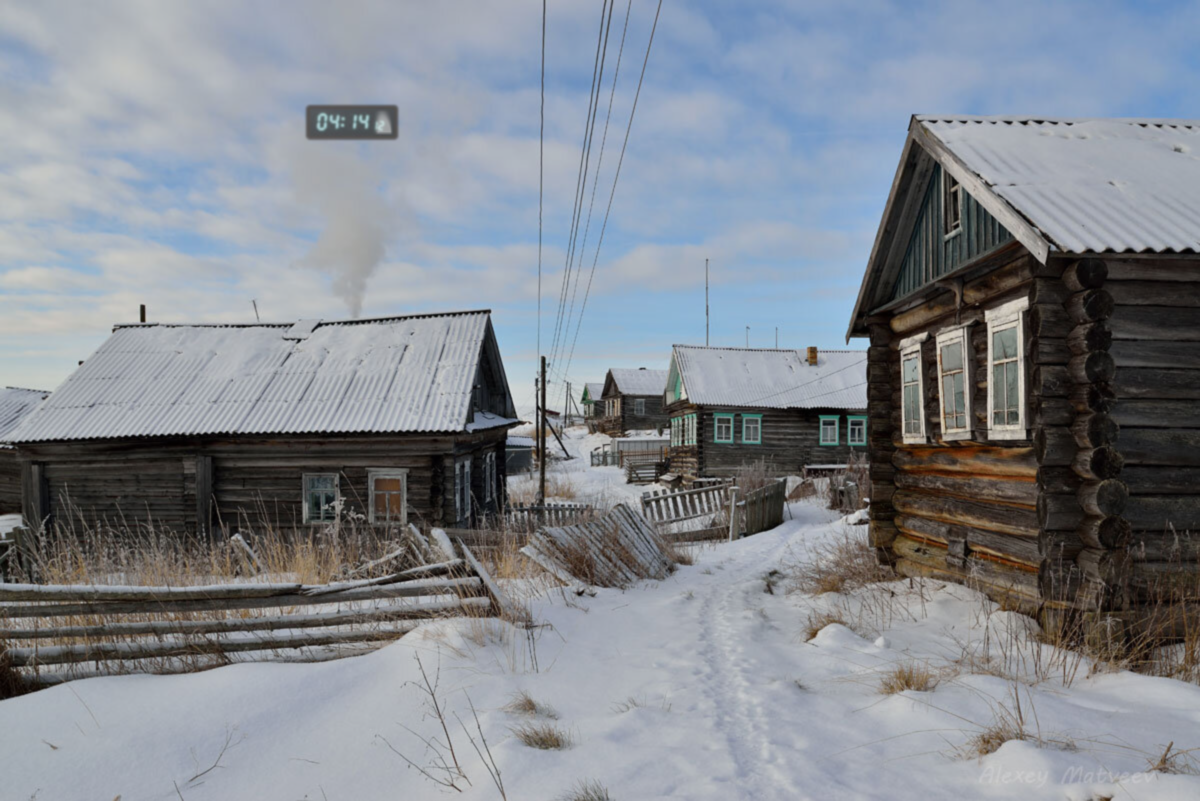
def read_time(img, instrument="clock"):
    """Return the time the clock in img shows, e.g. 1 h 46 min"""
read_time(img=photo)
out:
4 h 14 min
